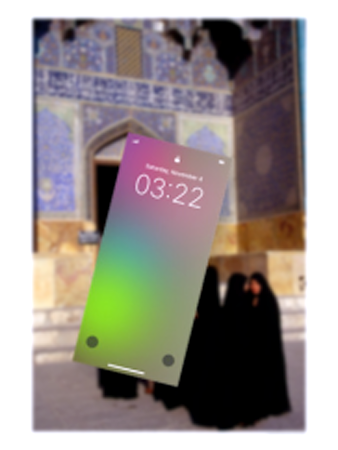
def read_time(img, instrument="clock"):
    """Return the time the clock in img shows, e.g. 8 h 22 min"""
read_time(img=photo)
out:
3 h 22 min
